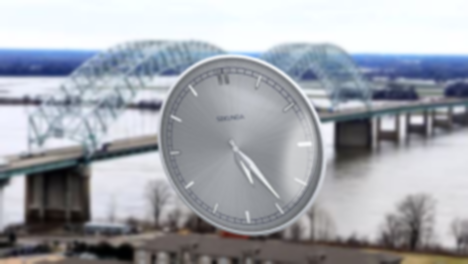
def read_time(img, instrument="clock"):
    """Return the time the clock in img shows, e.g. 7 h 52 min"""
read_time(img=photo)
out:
5 h 24 min
